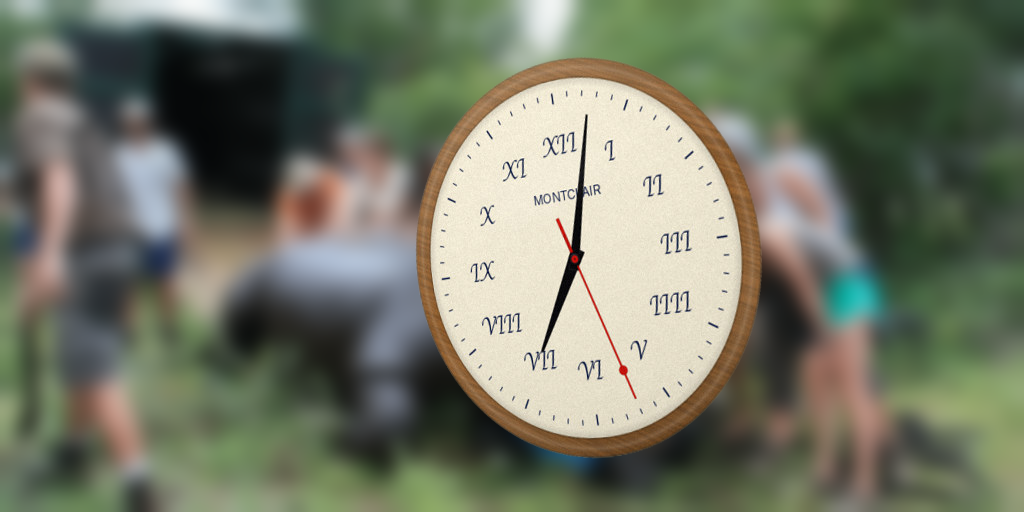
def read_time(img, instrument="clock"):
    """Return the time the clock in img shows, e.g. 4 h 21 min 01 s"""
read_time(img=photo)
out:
7 h 02 min 27 s
